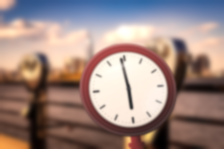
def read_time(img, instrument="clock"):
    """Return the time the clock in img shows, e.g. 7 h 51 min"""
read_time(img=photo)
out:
5 h 59 min
